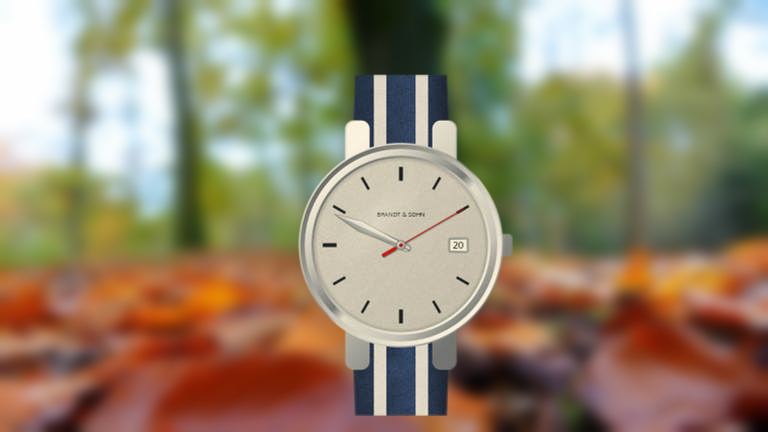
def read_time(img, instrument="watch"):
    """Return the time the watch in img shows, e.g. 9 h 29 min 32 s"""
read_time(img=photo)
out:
9 h 49 min 10 s
